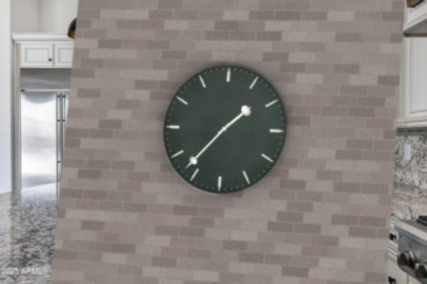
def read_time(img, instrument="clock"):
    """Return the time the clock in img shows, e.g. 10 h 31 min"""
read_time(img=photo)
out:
1 h 37 min
